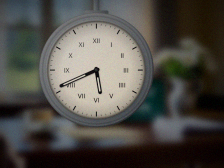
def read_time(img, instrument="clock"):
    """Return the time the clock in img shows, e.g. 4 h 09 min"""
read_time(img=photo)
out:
5 h 41 min
